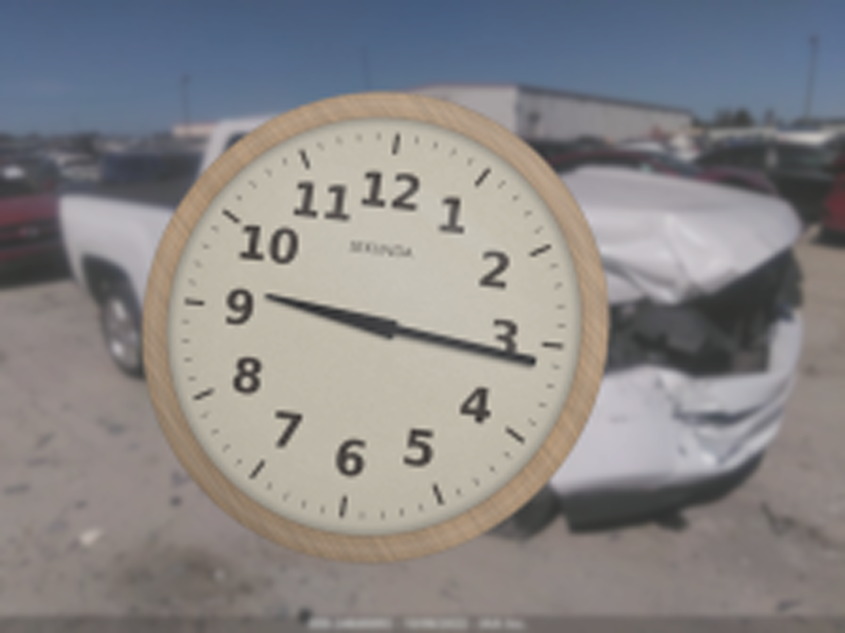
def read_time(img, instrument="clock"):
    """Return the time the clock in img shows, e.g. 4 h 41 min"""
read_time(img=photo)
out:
9 h 16 min
